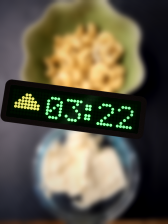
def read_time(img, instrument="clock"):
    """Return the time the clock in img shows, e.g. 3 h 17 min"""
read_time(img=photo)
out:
3 h 22 min
